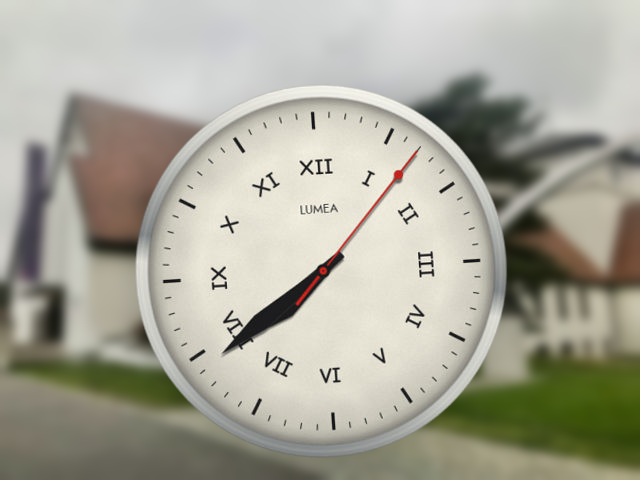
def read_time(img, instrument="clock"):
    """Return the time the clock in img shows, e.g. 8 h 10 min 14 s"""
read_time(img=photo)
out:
7 h 39 min 07 s
